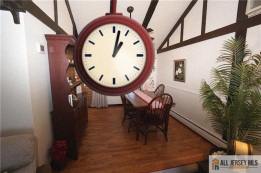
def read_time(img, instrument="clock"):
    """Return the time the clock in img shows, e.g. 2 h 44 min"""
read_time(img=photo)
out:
1 h 02 min
